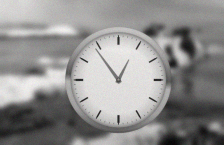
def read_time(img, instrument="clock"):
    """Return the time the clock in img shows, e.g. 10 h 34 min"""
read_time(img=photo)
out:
12 h 54 min
